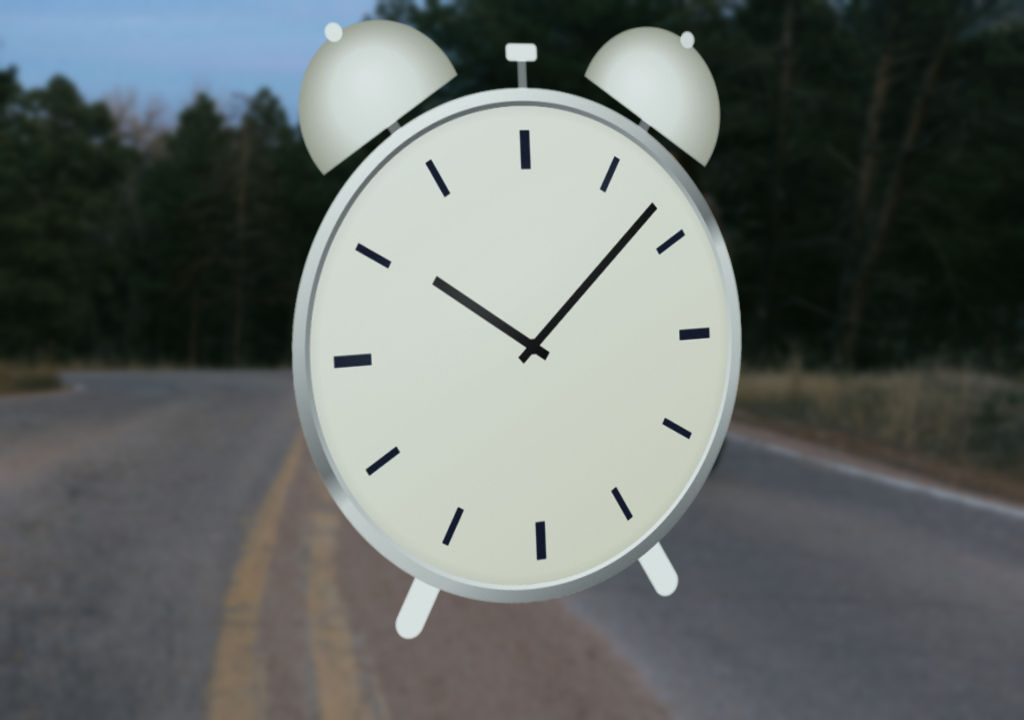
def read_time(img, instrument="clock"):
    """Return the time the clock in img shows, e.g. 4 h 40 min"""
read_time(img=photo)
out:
10 h 08 min
